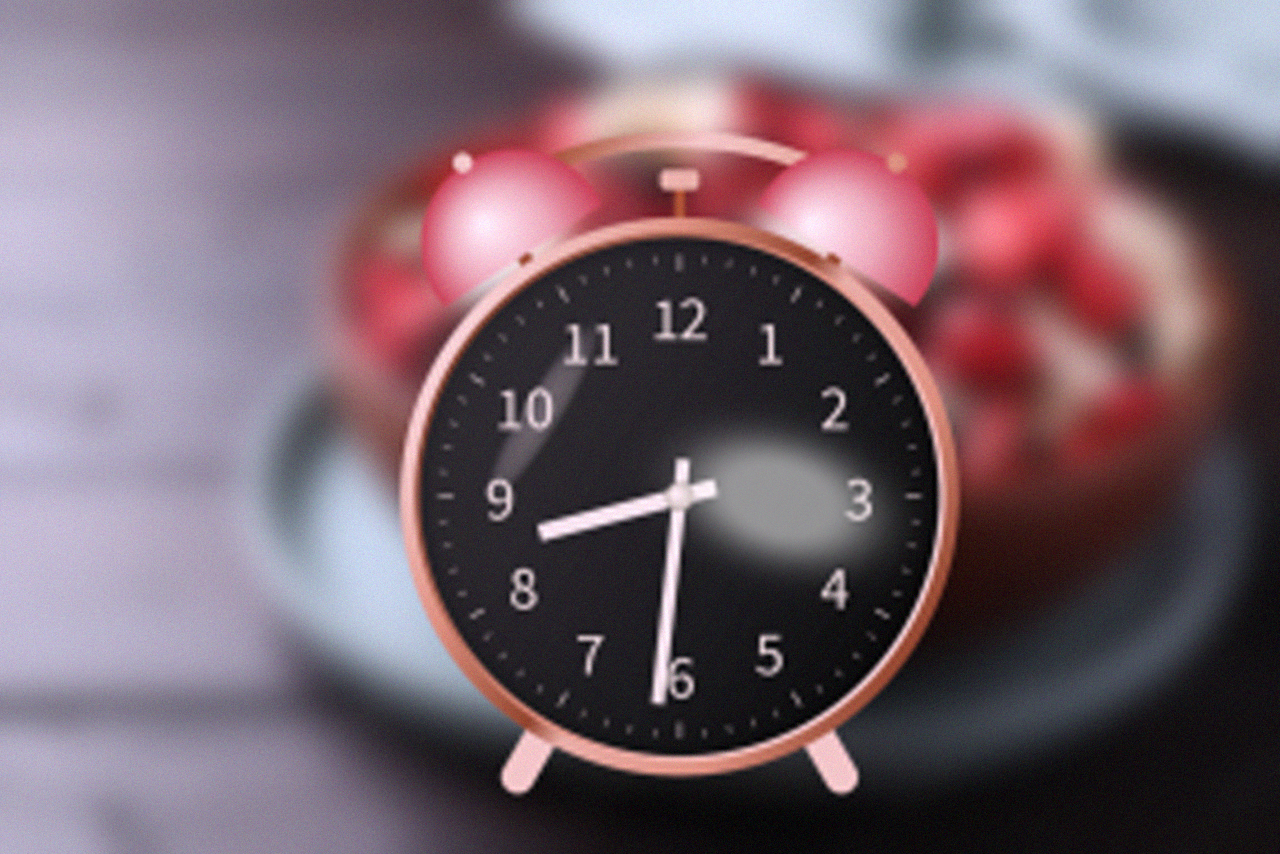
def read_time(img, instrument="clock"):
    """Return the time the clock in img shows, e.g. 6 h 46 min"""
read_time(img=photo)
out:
8 h 31 min
